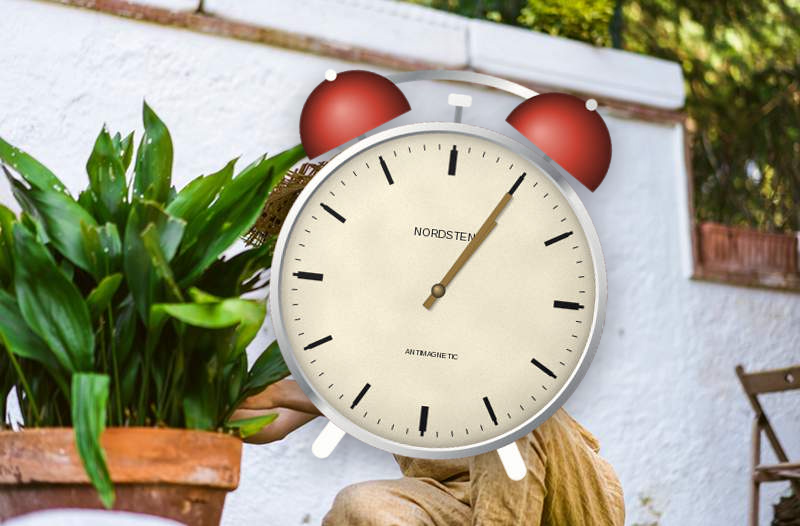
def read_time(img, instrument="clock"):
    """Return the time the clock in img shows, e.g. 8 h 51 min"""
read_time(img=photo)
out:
1 h 05 min
